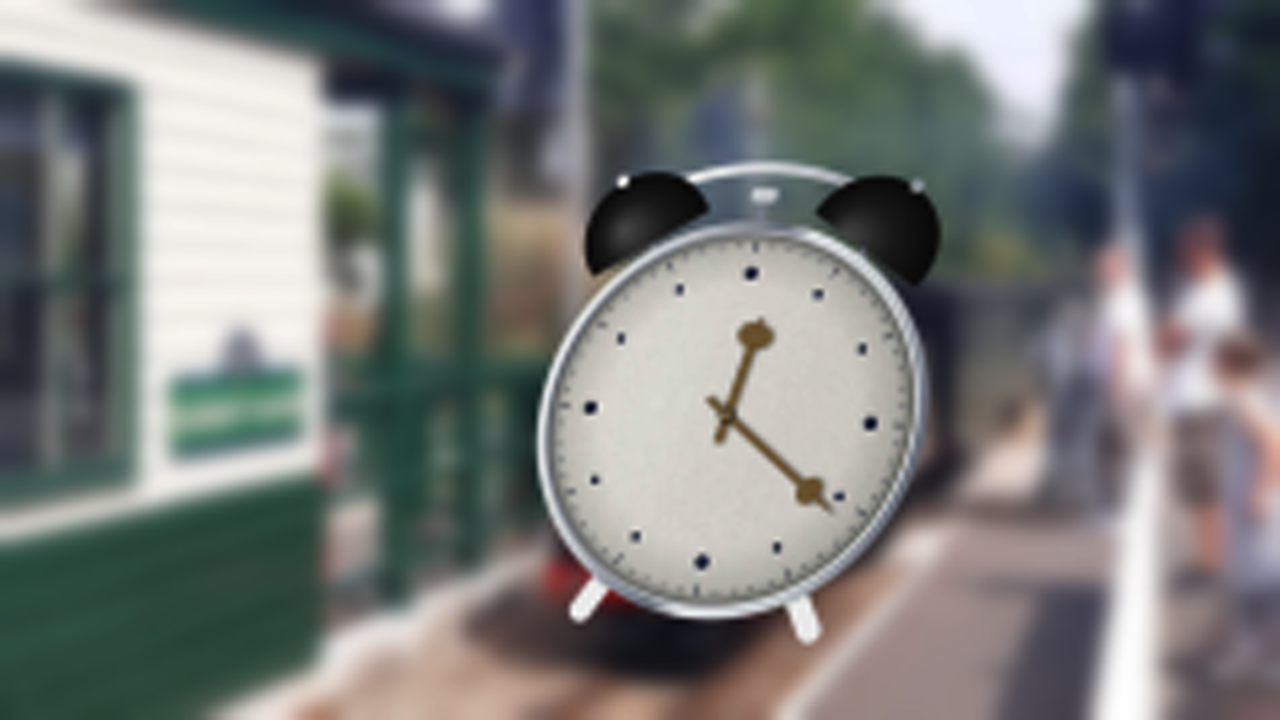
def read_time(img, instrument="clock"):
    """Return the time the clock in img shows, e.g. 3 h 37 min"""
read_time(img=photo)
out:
12 h 21 min
